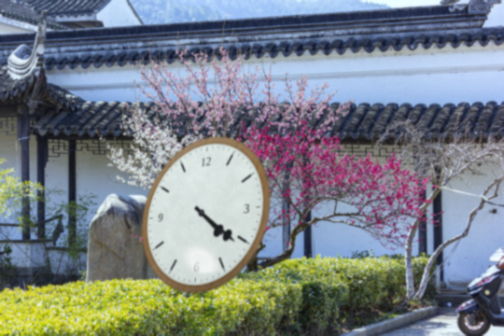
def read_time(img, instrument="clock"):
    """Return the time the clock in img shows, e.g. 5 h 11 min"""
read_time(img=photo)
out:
4 h 21 min
